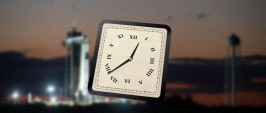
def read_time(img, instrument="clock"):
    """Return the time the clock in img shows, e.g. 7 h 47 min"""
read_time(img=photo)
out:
12 h 38 min
